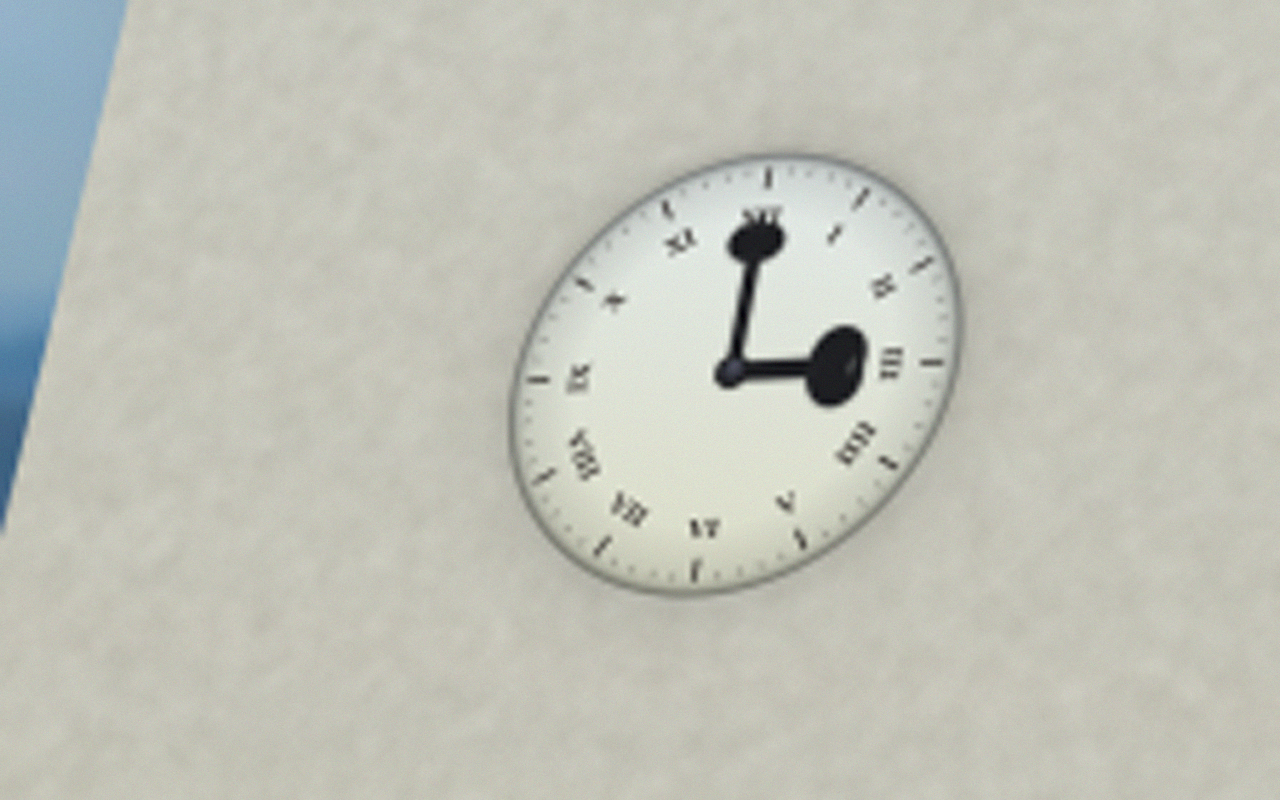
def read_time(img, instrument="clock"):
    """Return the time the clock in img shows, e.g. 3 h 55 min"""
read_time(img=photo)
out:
3 h 00 min
